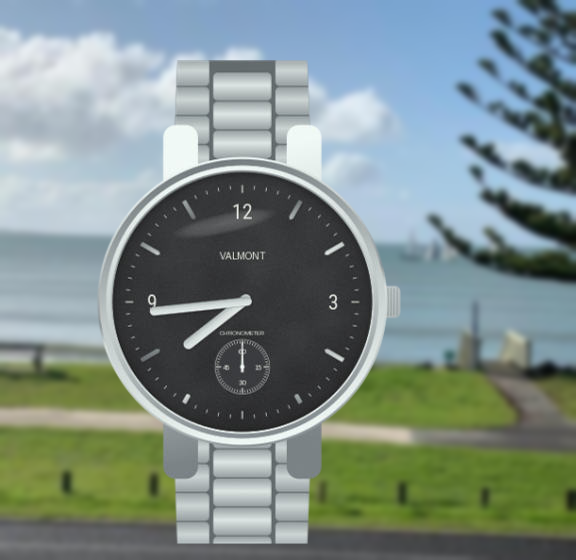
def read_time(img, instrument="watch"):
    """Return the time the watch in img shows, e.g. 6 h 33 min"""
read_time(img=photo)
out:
7 h 44 min
